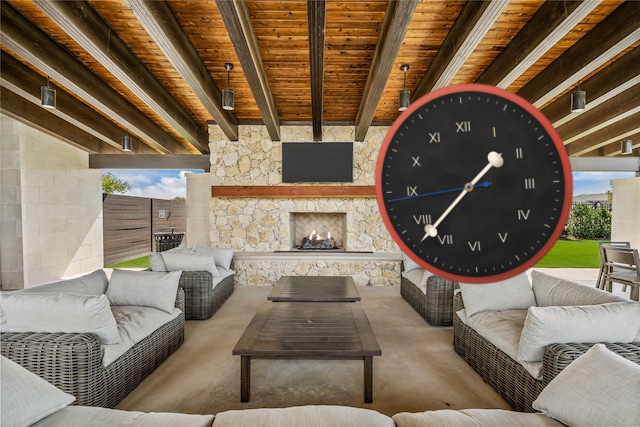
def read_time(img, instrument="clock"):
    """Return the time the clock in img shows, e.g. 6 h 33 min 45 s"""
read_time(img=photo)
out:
1 h 37 min 44 s
